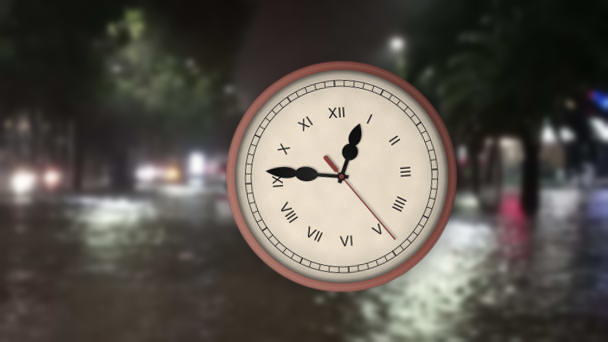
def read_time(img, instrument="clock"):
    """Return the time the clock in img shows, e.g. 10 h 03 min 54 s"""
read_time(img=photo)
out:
12 h 46 min 24 s
